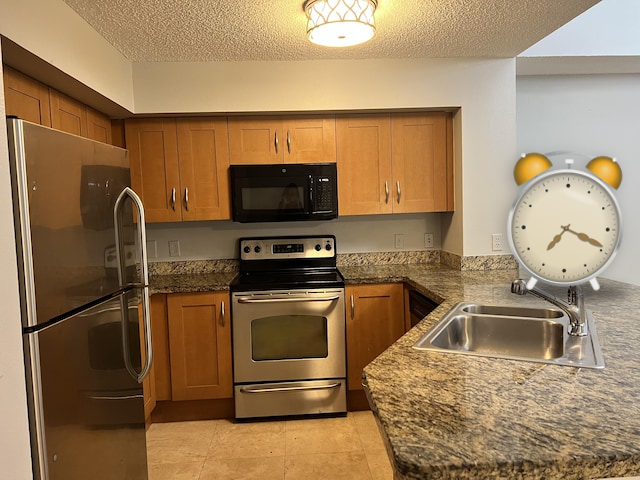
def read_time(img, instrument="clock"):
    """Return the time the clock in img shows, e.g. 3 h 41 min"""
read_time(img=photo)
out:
7 h 19 min
